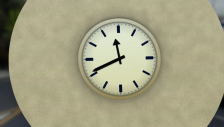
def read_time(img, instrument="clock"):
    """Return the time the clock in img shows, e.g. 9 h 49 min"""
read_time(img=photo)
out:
11 h 41 min
